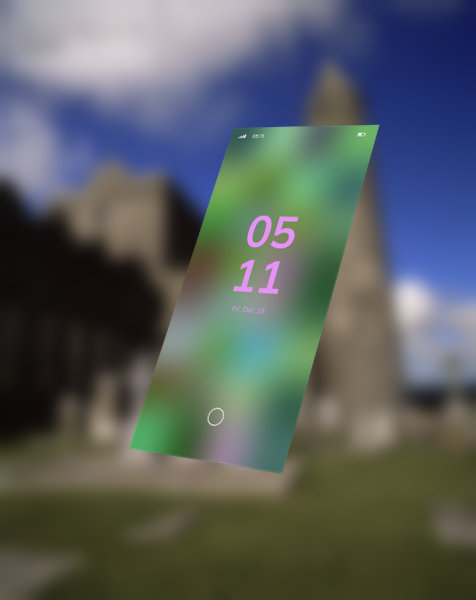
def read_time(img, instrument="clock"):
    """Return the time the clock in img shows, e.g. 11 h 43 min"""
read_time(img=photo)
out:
5 h 11 min
